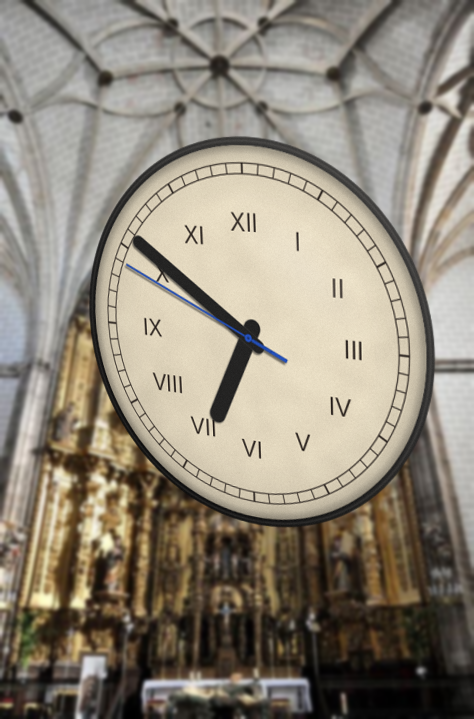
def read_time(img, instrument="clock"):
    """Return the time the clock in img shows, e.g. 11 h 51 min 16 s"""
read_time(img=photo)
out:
6 h 50 min 49 s
